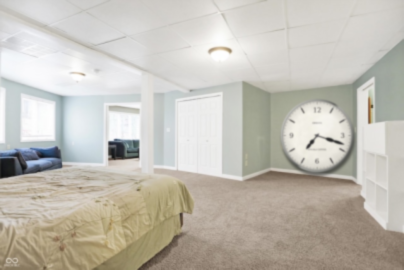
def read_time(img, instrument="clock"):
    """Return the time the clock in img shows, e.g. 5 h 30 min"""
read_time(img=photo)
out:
7 h 18 min
